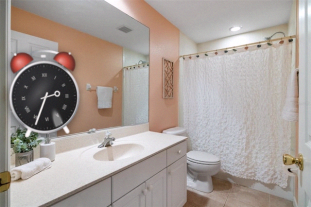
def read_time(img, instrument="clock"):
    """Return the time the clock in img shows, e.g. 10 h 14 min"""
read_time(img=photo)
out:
2 h 34 min
